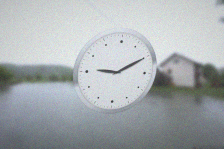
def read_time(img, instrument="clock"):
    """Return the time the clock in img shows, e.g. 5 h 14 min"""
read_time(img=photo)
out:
9 h 10 min
